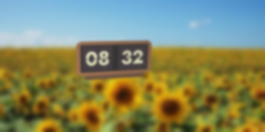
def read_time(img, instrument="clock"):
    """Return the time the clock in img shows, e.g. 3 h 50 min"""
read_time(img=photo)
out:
8 h 32 min
